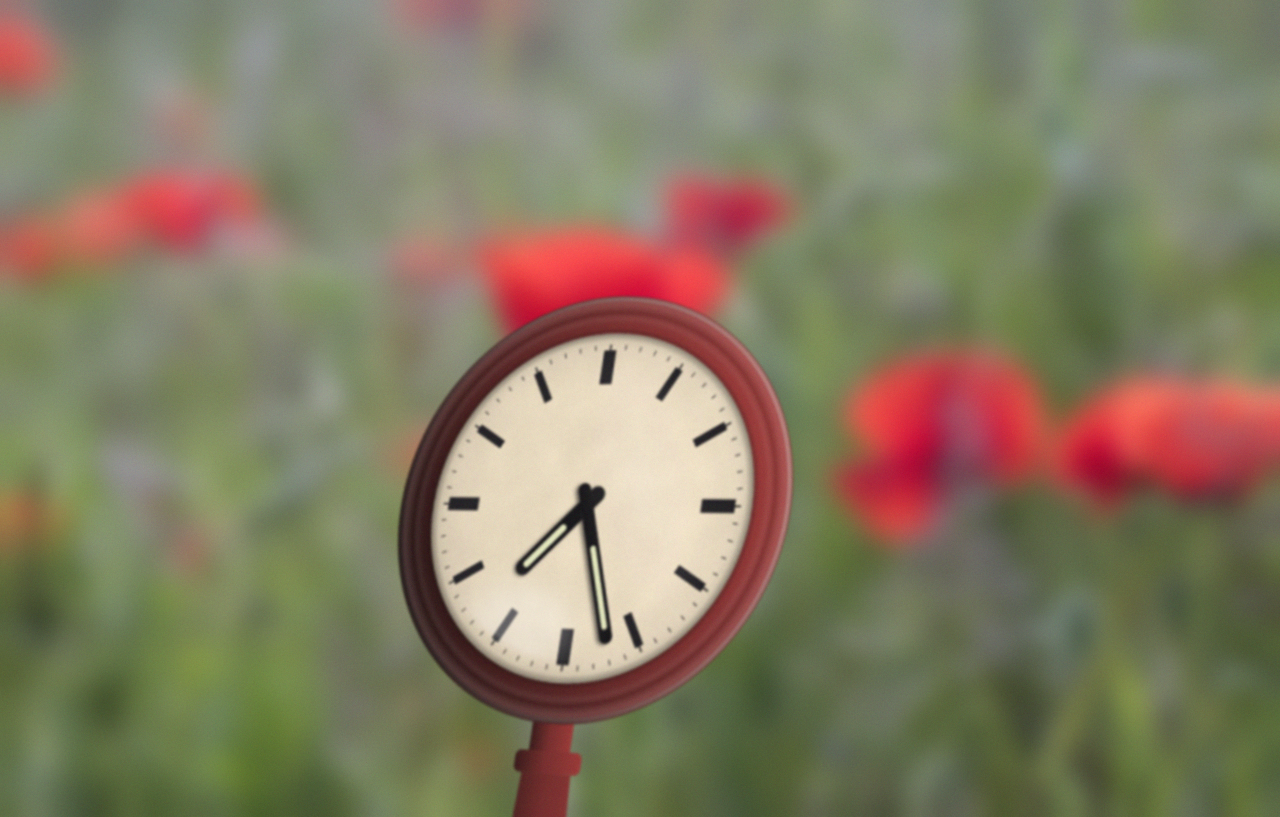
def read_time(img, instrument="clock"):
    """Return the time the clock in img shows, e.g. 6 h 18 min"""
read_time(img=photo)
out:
7 h 27 min
